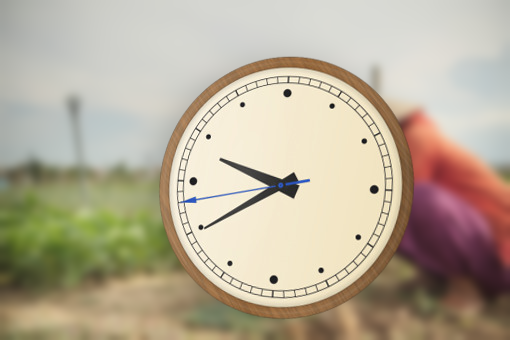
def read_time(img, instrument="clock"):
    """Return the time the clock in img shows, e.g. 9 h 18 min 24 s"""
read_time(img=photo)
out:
9 h 39 min 43 s
